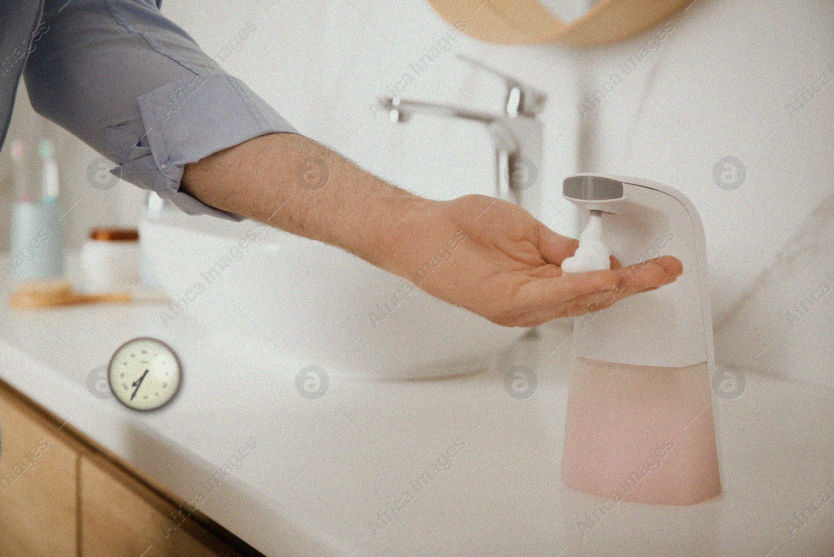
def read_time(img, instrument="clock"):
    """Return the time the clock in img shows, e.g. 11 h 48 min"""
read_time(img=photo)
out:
7 h 35 min
